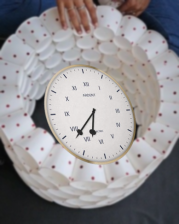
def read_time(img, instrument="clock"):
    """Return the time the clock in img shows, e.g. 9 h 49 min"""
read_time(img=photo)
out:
6 h 38 min
